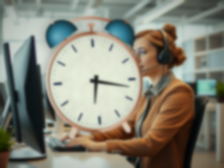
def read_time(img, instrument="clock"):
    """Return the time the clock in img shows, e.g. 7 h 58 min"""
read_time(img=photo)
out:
6 h 17 min
